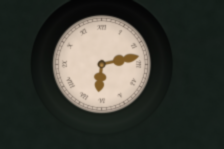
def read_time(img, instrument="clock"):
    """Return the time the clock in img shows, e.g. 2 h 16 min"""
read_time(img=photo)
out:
6 h 13 min
